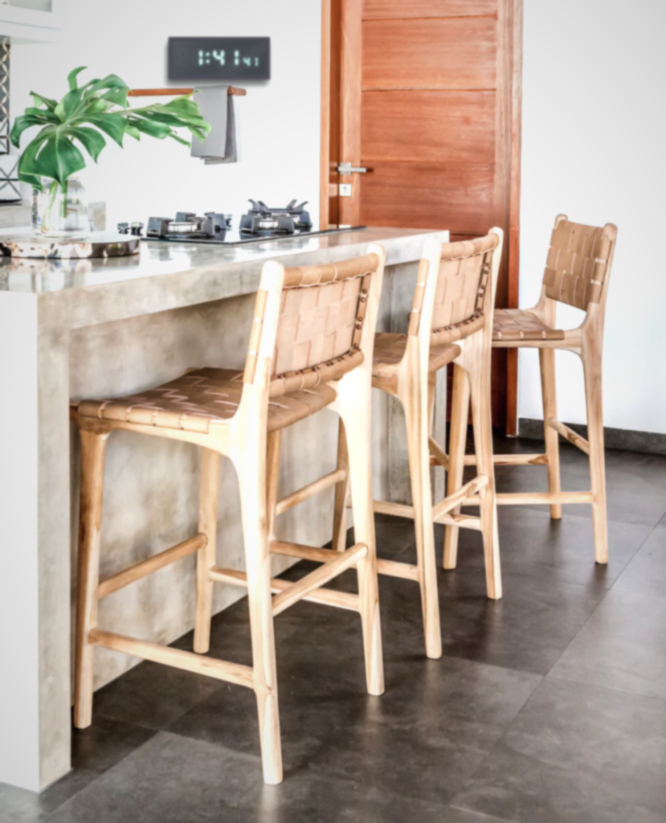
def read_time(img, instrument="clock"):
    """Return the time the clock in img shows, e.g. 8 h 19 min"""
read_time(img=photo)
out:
1 h 41 min
